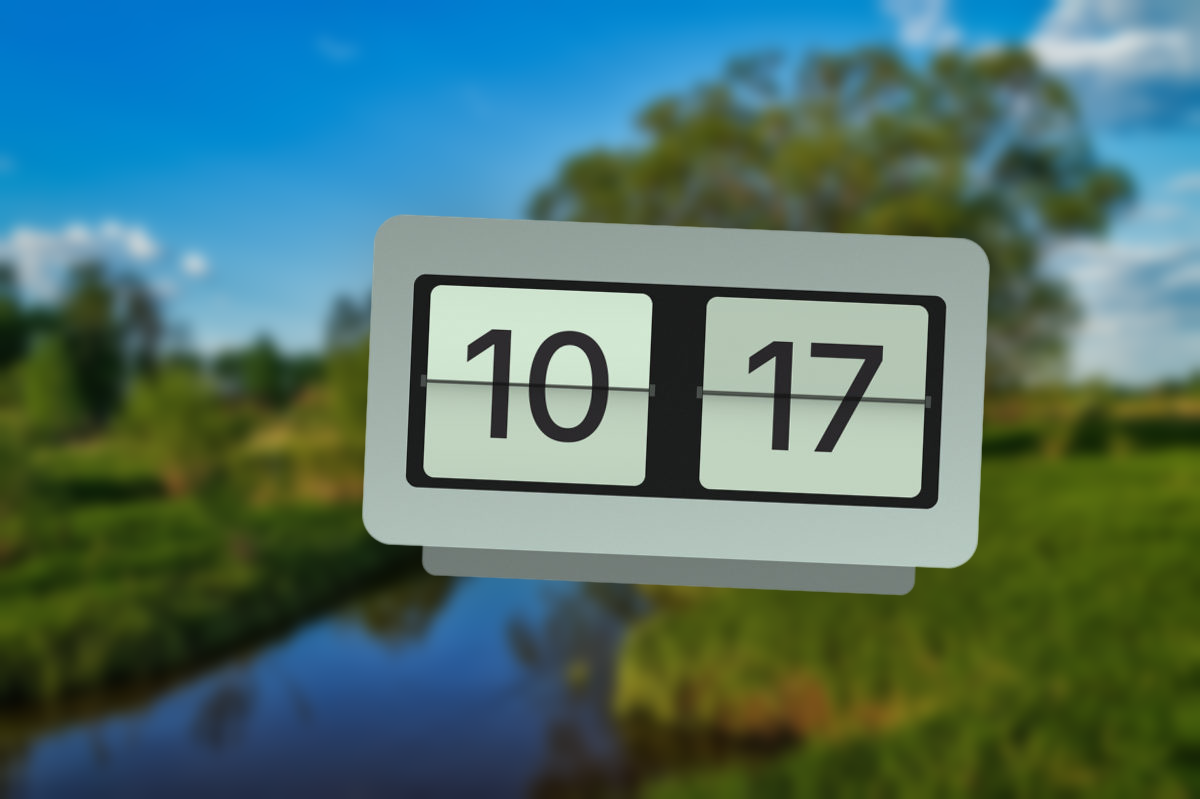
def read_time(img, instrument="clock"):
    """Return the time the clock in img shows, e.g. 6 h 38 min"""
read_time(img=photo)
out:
10 h 17 min
